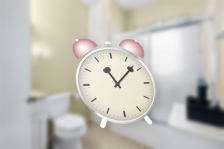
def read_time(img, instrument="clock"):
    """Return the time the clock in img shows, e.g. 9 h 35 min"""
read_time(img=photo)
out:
11 h 08 min
